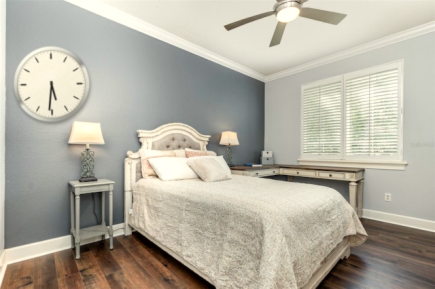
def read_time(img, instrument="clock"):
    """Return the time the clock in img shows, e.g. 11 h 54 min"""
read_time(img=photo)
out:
5 h 31 min
